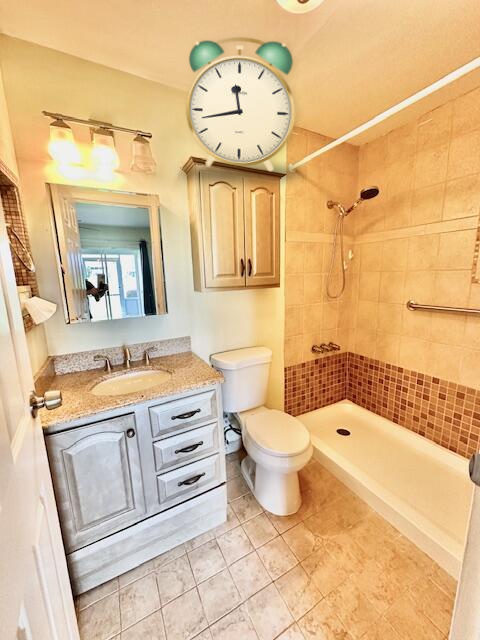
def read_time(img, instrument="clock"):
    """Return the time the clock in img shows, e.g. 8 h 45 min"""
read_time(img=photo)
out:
11 h 43 min
